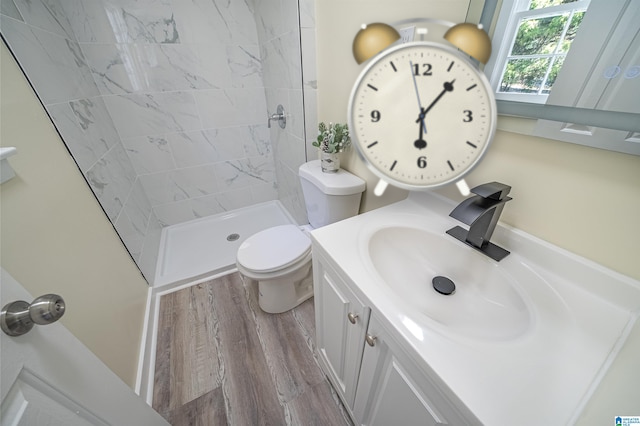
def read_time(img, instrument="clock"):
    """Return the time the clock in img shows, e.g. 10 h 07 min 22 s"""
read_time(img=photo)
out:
6 h 06 min 58 s
